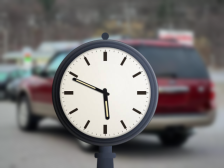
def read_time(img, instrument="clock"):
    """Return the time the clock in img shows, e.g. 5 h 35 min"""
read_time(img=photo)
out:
5 h 49 min
